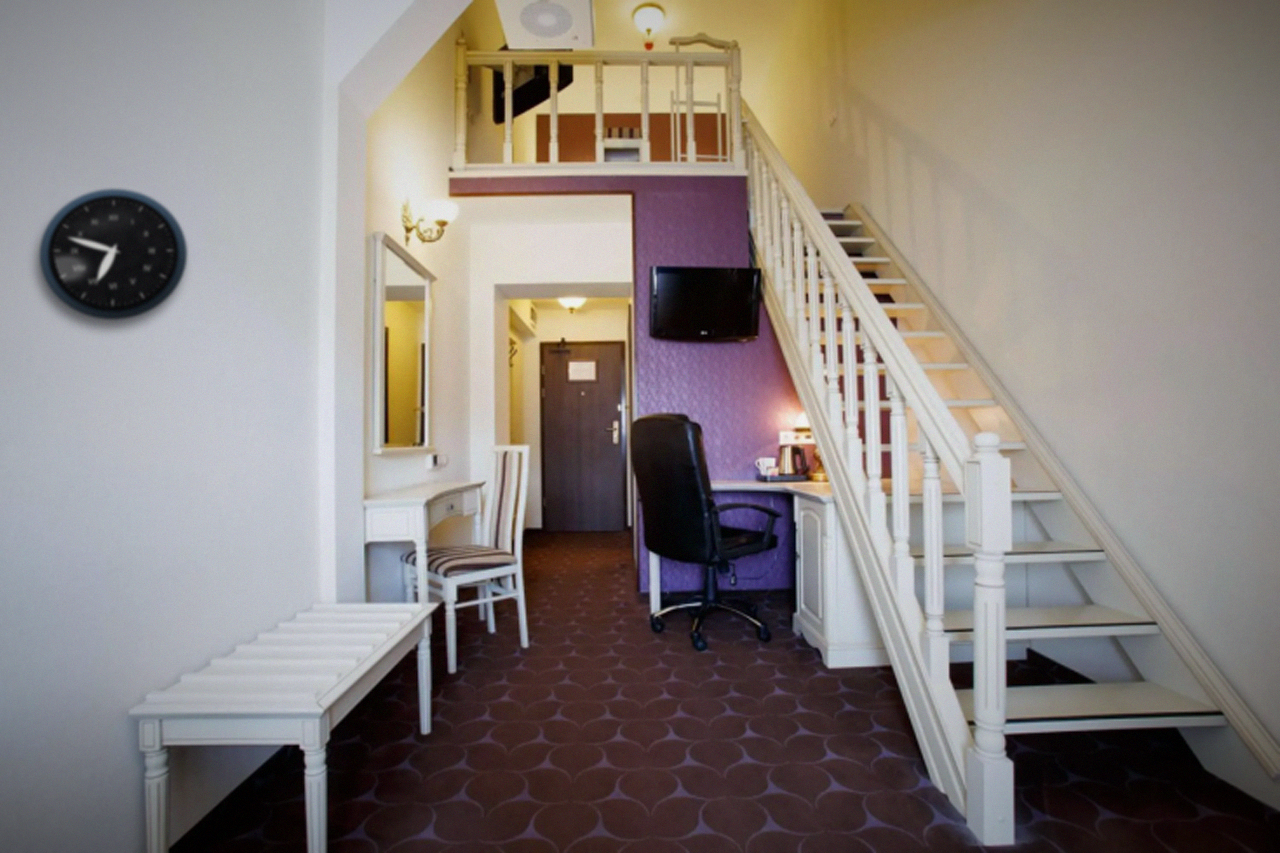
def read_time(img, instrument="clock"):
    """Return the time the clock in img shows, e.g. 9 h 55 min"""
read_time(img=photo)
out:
6 h 48 min
